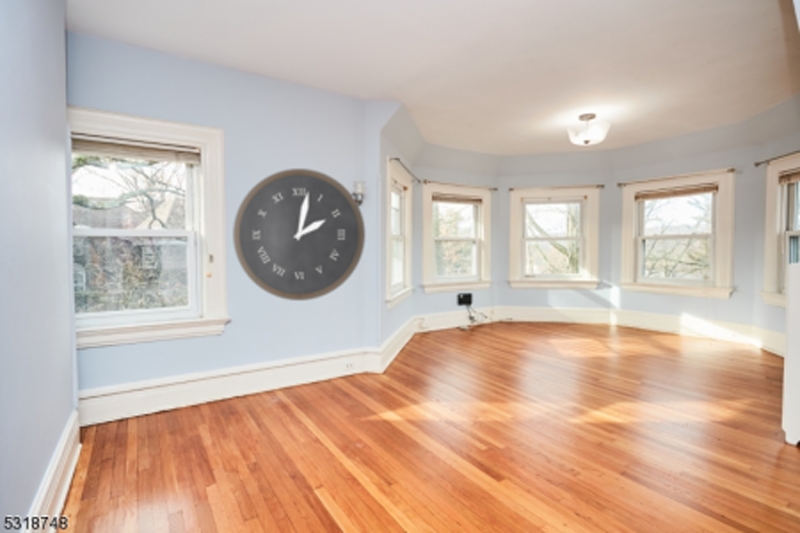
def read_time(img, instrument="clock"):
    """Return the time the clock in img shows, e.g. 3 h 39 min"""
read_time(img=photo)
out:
2 h 02 min
